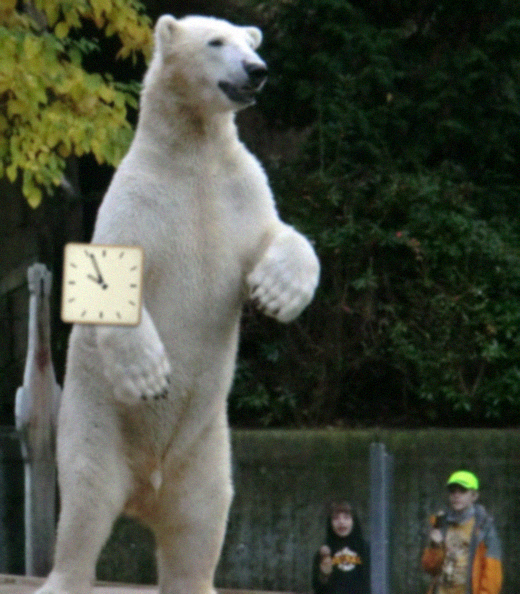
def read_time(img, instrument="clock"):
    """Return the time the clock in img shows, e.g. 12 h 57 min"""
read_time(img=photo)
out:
9 h 56 min
